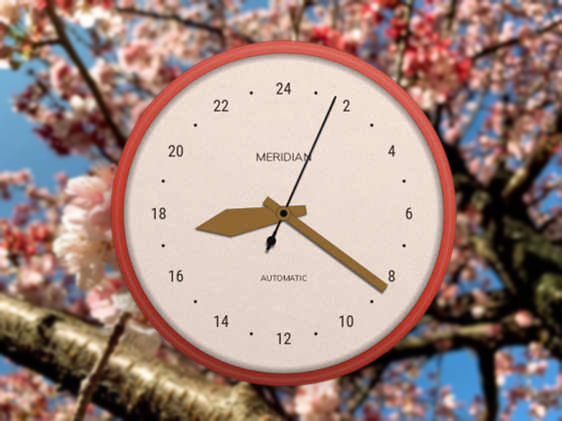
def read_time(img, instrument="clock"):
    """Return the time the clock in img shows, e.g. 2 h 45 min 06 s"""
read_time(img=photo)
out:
17 h 21 min 04 s
